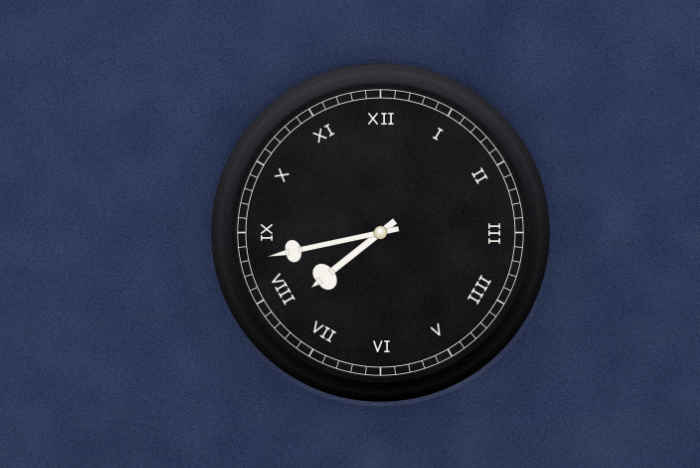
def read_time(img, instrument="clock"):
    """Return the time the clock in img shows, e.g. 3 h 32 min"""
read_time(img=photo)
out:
7 h 43 min
